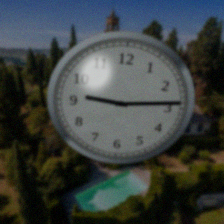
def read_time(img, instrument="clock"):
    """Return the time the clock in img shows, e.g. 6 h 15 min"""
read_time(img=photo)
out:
9 h 14 min
